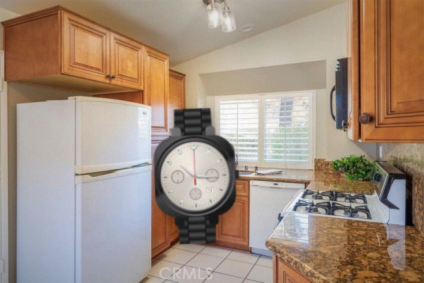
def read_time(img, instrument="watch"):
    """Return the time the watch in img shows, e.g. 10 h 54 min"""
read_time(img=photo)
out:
10 h 16 min
